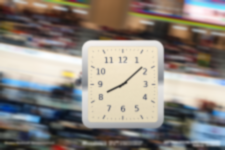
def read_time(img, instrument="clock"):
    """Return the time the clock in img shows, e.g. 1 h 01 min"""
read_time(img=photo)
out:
8 h 08 min
